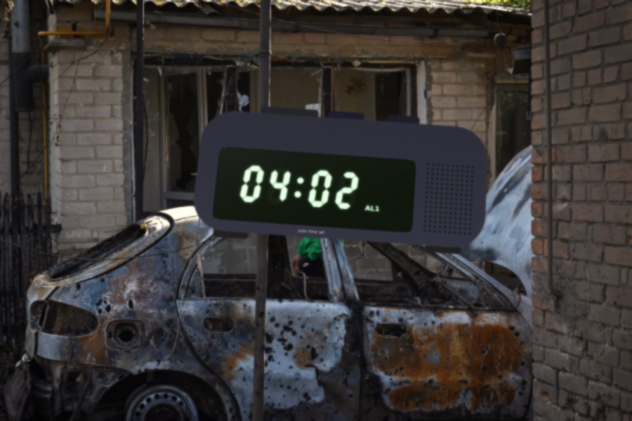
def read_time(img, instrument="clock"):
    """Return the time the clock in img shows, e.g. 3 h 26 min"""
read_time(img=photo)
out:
4 h 02 min
